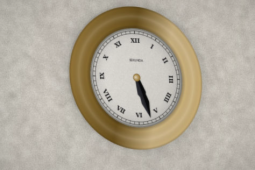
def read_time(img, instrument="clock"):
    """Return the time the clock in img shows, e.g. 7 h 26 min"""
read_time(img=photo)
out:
5 h 27 min
